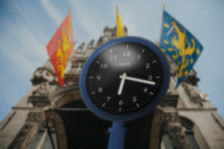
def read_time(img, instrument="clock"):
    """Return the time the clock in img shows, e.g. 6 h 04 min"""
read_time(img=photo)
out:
6 h 17 min
